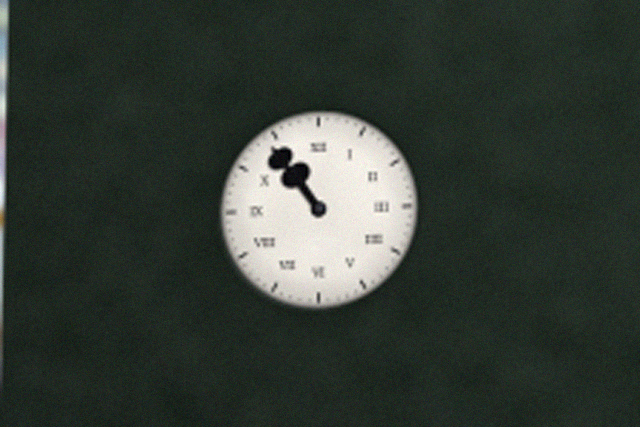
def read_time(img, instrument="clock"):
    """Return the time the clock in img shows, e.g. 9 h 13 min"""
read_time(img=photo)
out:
10 h 54 min
